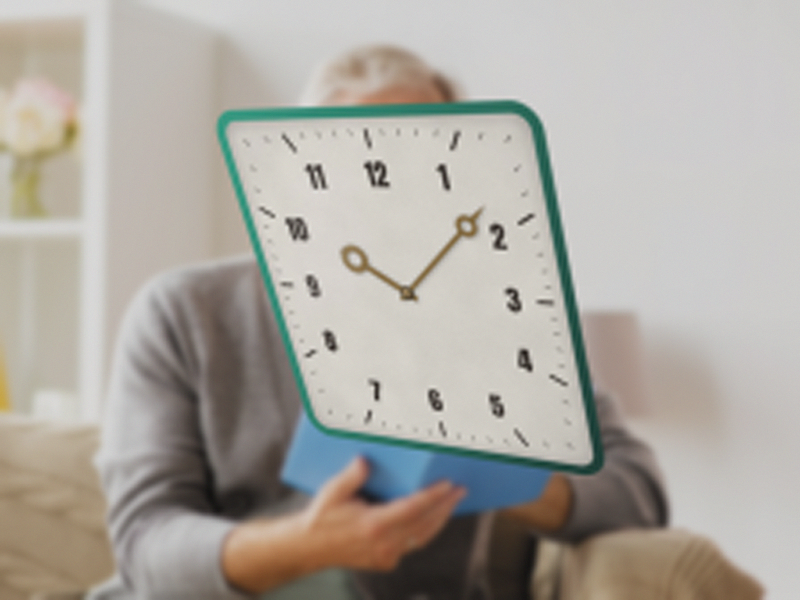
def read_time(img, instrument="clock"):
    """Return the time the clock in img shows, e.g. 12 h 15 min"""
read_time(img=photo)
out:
10 h 08 min
